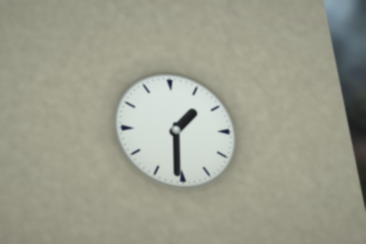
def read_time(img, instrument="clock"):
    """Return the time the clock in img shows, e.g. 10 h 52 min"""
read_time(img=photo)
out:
1 h 31 min
